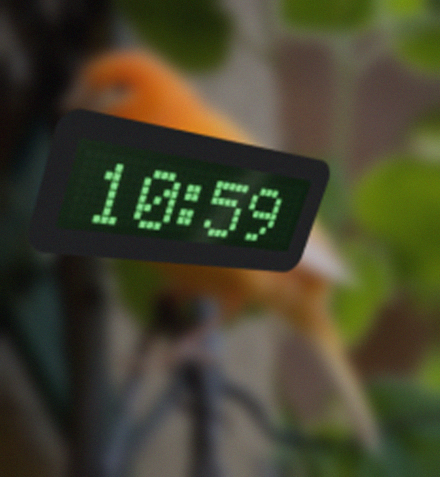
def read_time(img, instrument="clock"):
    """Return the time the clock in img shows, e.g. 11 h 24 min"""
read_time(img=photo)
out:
10 h 59 min
